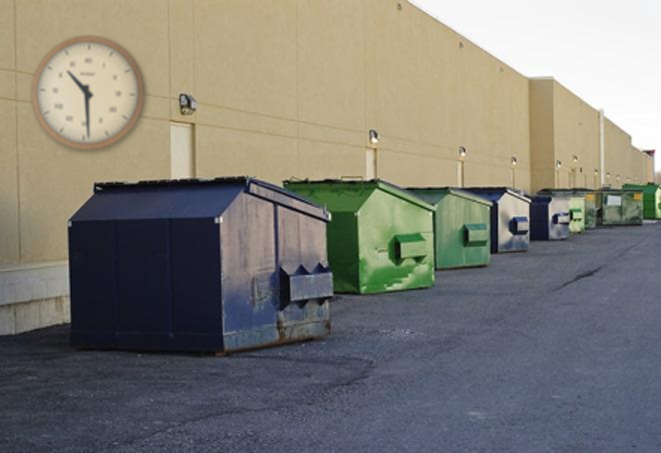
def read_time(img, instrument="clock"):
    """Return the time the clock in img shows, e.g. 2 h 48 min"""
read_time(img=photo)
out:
10 h 29 min
